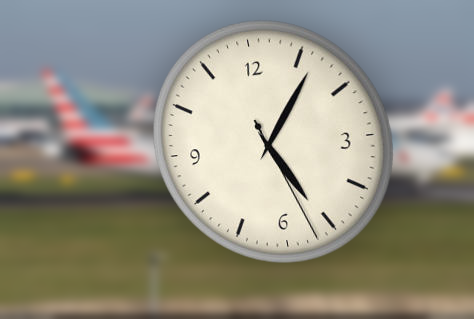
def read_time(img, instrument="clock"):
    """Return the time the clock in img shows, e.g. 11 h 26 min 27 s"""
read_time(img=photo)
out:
5 h 06 min 27 s
